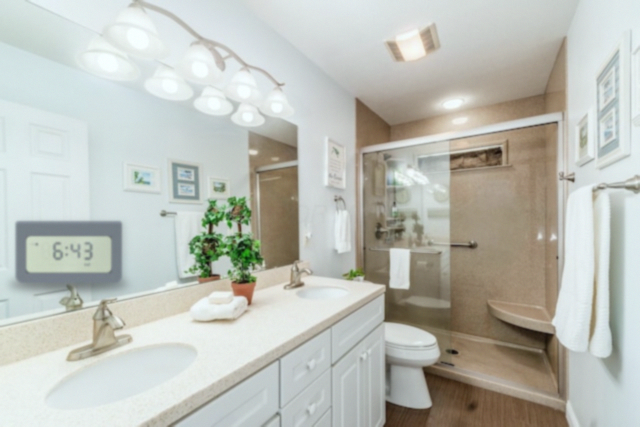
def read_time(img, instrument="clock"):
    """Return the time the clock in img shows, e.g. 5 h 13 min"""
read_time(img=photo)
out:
6 h 43 min
